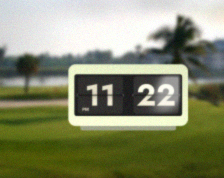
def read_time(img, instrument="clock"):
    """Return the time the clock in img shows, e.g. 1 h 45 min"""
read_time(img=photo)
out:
11 h 22 min
